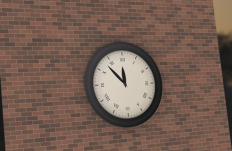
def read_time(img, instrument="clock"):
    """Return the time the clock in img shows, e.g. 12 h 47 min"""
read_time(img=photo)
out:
11 h 53 min
